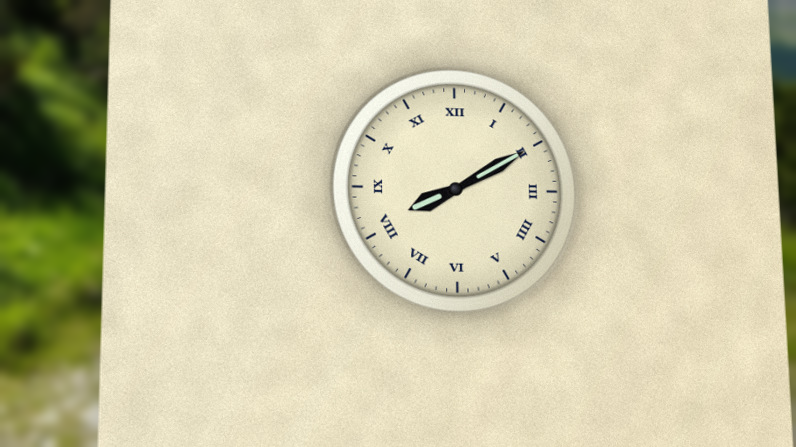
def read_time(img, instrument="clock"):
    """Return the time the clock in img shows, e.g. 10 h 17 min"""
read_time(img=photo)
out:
8 h 10 min
